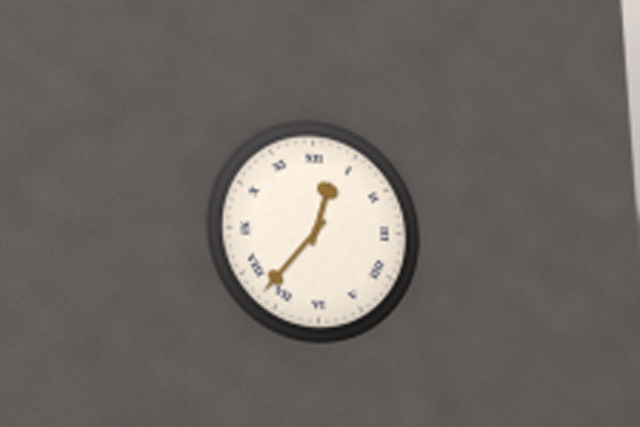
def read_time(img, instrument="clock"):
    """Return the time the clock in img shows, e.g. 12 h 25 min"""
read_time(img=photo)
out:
12 h 37 min
